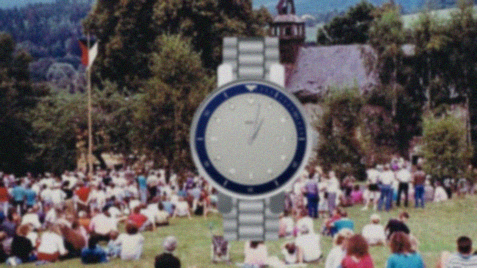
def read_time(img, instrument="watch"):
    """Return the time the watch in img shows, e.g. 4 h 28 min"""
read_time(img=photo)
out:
1 h 02 min
